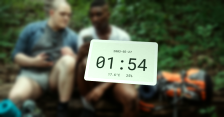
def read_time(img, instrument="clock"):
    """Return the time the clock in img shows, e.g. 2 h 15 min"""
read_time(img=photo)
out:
1 h 54 min
